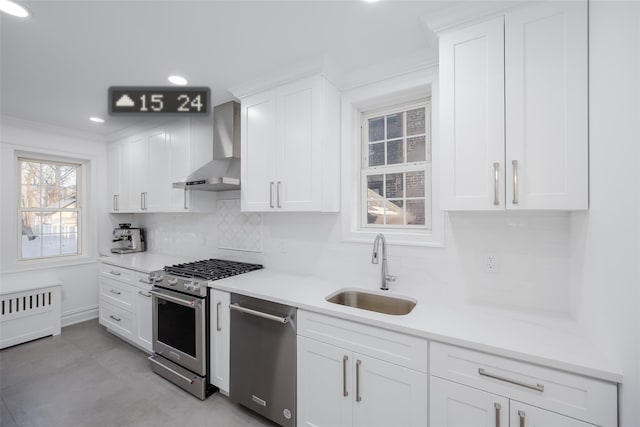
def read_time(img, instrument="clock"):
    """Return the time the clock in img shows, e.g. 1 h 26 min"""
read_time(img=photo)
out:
15 h 24 min
